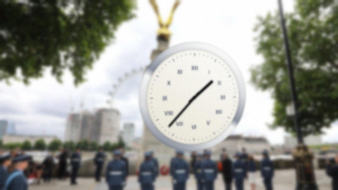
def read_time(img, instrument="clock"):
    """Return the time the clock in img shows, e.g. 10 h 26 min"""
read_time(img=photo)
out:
1 h 37 min
